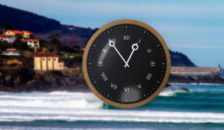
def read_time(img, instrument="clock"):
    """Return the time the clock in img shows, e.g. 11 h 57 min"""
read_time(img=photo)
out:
12 h 54 min
